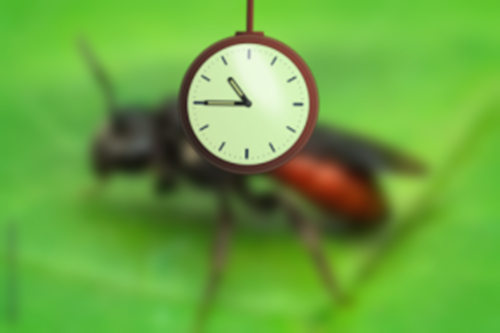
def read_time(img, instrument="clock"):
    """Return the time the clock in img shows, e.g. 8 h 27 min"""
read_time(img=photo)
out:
10 h 45 min
